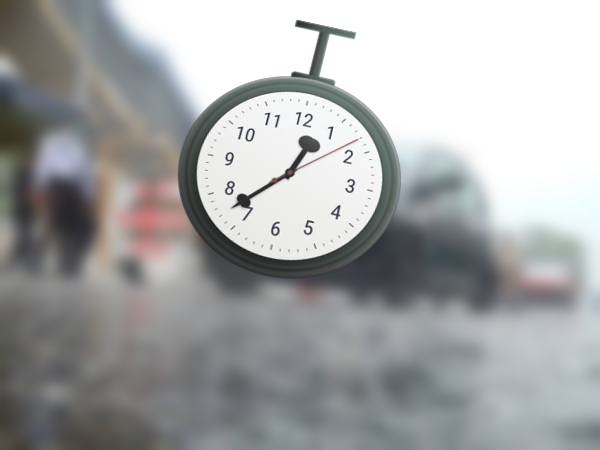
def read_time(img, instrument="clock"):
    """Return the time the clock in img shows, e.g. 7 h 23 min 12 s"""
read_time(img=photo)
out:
12 h 37 min 08 s
